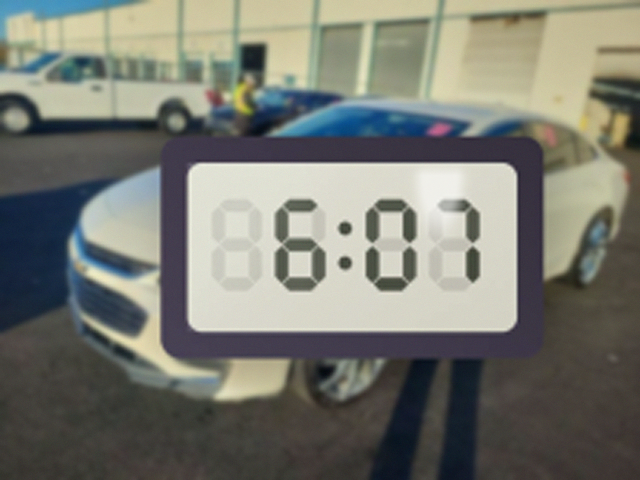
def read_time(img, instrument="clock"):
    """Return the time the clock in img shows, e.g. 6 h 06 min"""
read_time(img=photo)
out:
6 h 07 min
